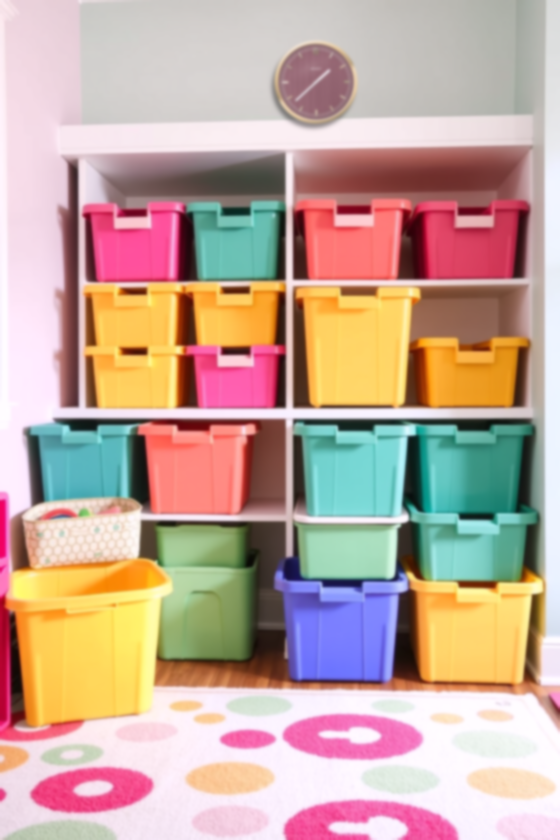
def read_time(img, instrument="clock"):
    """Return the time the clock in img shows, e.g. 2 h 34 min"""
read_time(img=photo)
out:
1 h 38 min
